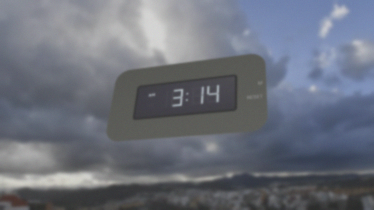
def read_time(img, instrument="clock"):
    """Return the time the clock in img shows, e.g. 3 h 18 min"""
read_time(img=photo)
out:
3 h 14 min
